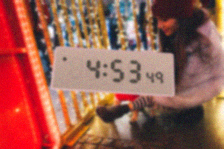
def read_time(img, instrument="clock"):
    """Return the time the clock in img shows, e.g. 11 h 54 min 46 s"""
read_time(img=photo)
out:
4 h 53 min 49 s
